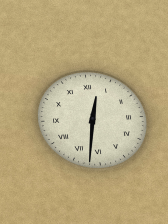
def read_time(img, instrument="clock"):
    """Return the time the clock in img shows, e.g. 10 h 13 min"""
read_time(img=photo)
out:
12 h 32 min
